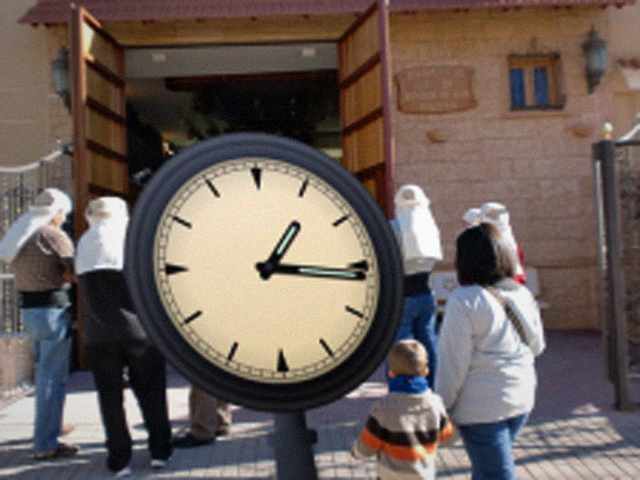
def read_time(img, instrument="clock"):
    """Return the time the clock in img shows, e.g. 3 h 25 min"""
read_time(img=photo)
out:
1 h 16 min
